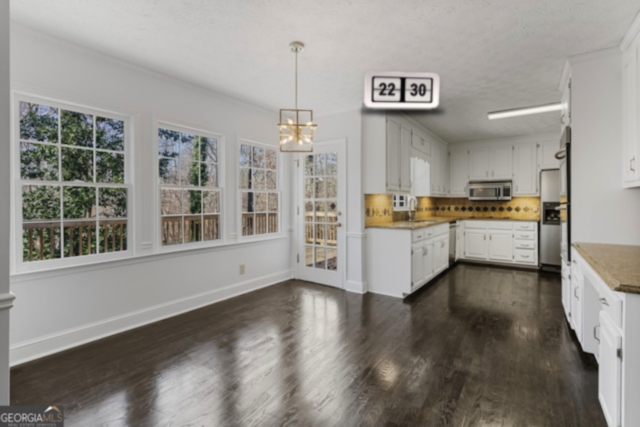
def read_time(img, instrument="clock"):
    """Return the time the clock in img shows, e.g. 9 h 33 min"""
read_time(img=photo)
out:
22 h 30 min
